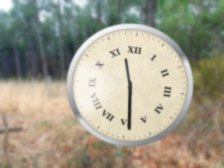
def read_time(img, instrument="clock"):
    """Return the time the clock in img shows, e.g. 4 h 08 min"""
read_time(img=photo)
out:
11 h 29 min
